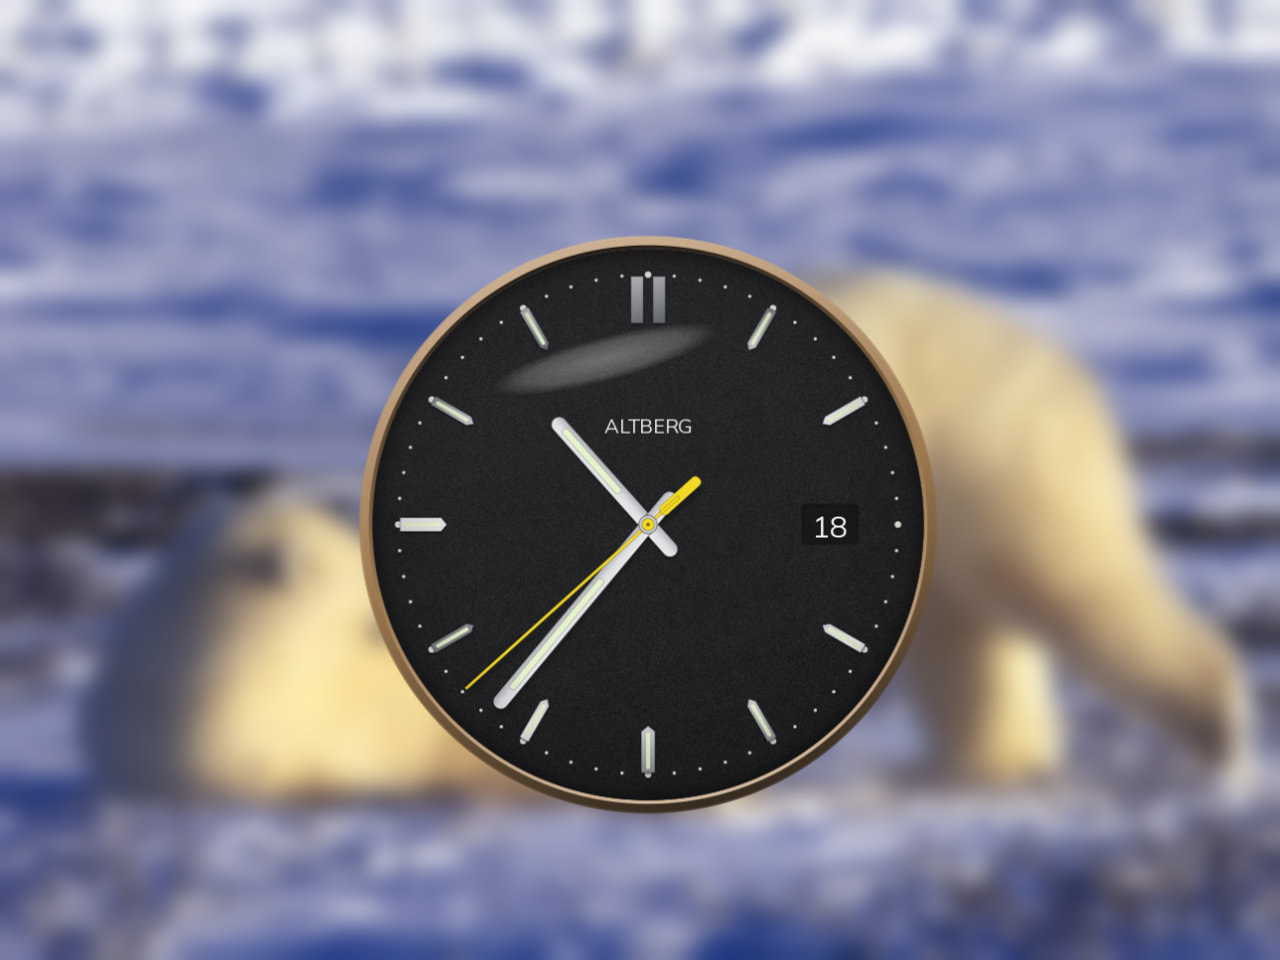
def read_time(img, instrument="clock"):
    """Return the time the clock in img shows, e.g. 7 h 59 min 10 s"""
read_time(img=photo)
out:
10 h 36 min 38 s
